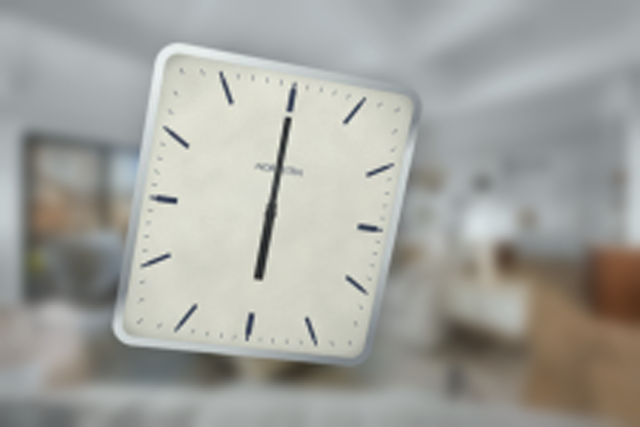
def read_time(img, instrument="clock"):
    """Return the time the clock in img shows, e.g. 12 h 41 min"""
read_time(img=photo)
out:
6 h 00 min
